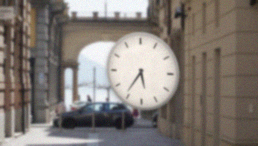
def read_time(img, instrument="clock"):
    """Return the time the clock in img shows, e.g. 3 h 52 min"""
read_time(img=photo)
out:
5 h 36 min
